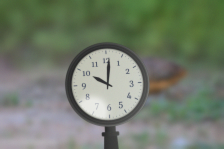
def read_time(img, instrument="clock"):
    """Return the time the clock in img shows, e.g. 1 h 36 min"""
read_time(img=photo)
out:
10 h 01 min
